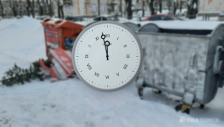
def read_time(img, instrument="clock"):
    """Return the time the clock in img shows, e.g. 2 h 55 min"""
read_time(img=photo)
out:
11 h 58 min
